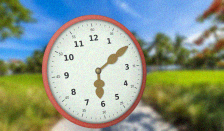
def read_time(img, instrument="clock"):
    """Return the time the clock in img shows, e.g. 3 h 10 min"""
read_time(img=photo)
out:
6 h 10 min
